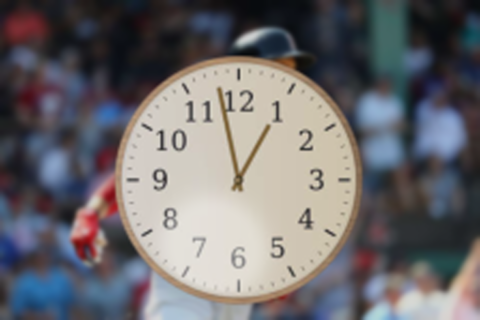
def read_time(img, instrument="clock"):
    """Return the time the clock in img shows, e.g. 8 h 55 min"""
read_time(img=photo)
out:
12 h 58 min
